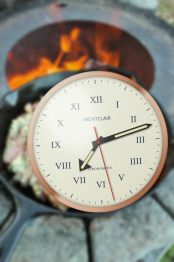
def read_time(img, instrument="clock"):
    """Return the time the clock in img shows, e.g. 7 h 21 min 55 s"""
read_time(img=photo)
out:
7 h 12 min 28 s
